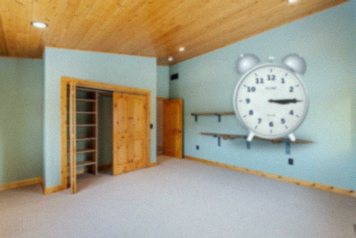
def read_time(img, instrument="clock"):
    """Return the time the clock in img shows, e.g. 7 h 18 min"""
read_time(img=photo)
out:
3 h 15 min
